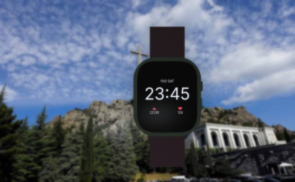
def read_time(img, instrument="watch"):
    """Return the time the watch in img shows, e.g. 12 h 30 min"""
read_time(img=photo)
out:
23 h 45 min
